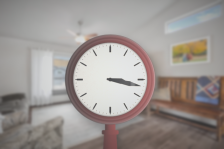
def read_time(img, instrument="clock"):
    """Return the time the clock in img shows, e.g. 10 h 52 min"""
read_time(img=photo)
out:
3 h 17 min
